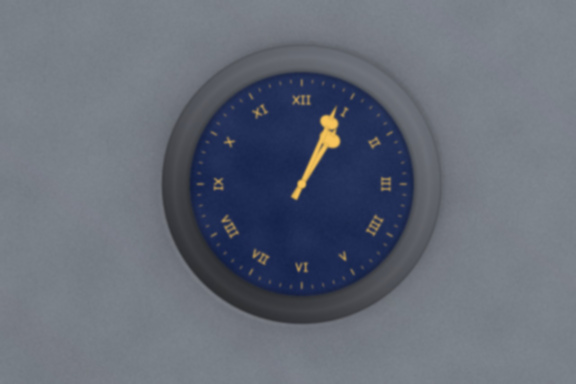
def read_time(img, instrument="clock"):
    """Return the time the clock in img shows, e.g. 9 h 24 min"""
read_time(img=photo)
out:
1 h 04 min
